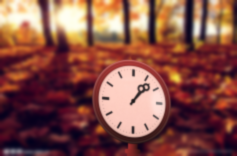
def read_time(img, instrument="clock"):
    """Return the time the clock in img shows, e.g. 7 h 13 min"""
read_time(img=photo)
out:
1 h 07 min
